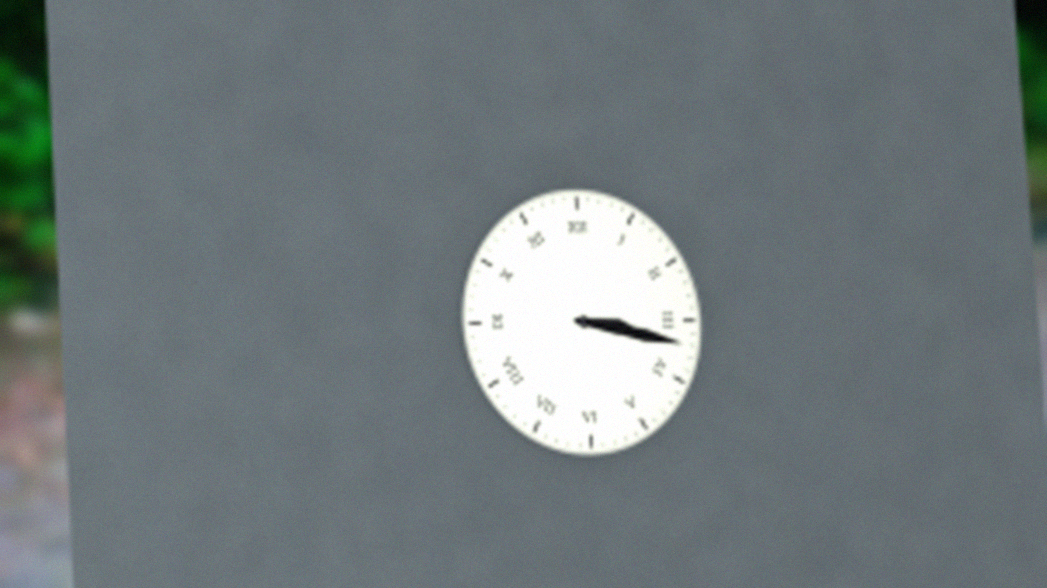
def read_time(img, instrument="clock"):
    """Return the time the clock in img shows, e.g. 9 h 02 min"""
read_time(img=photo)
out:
3 h 17 min
